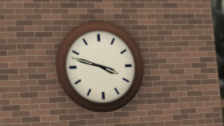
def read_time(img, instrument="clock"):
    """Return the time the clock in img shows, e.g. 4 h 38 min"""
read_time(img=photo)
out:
3 h 48 min
